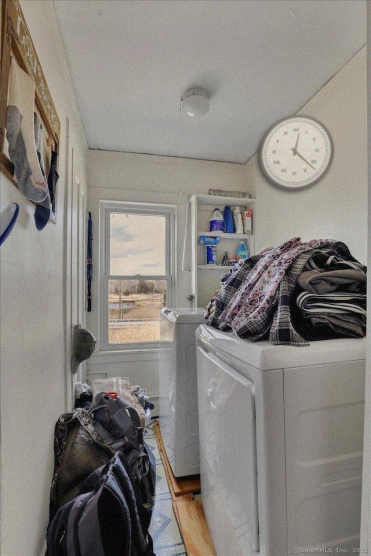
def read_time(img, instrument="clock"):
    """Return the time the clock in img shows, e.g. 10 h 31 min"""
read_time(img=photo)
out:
12 h 22 min
